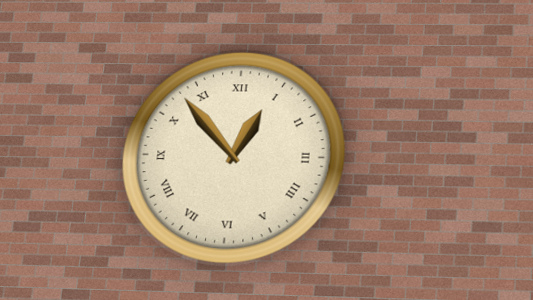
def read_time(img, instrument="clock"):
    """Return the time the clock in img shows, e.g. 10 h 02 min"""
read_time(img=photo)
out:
12 h 53 min
